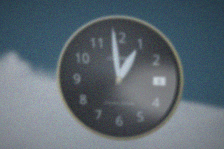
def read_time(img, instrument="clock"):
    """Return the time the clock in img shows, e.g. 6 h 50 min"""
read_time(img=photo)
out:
12 h 59 min
